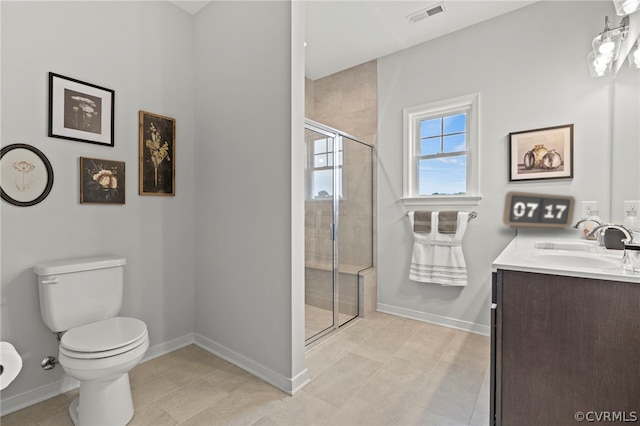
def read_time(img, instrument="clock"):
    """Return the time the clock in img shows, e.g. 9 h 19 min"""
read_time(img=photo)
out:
7 h 17 min
